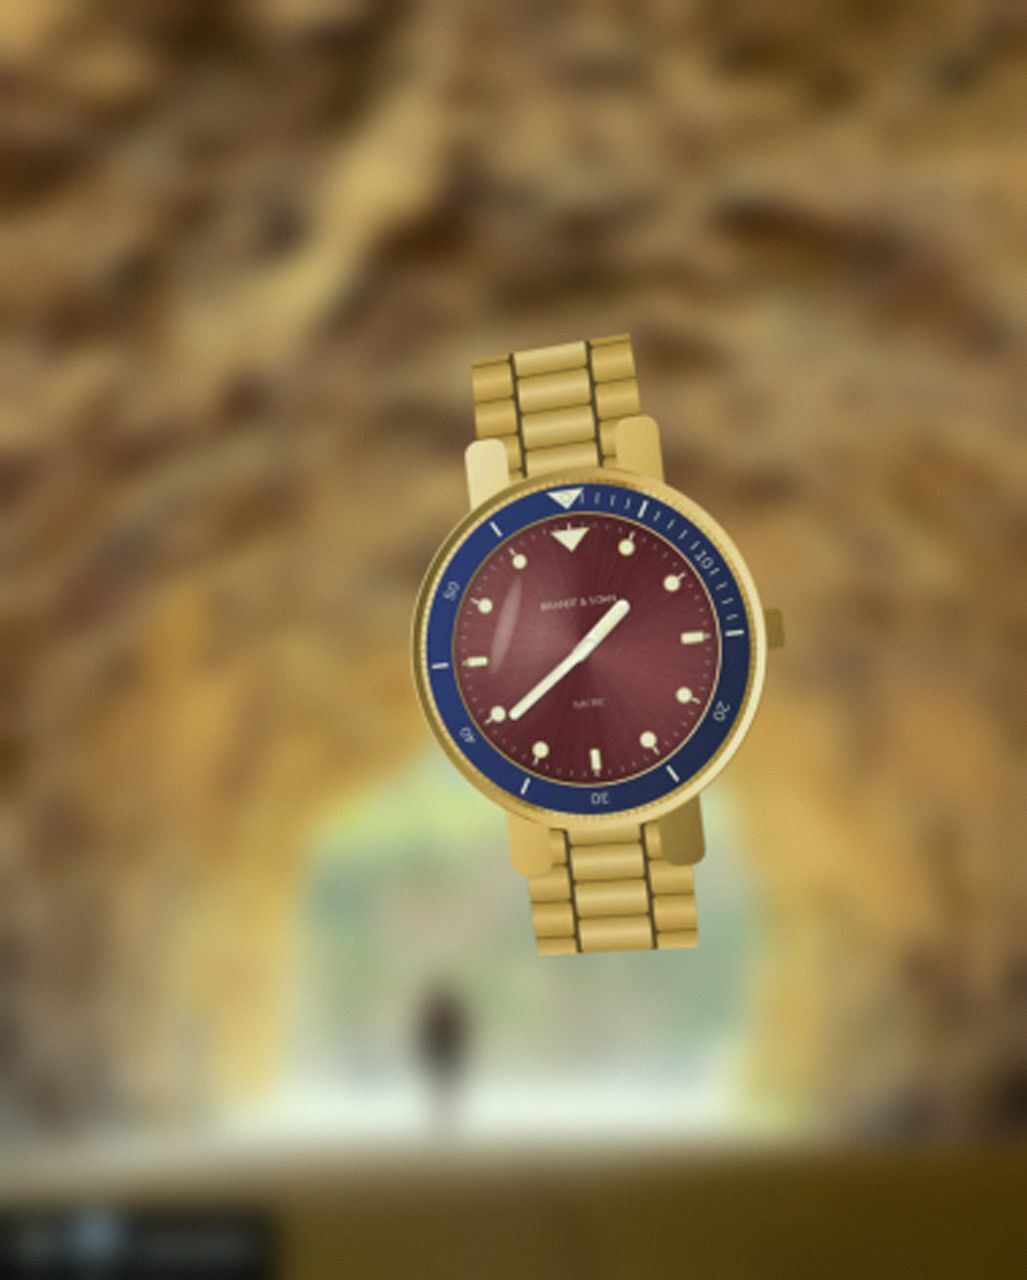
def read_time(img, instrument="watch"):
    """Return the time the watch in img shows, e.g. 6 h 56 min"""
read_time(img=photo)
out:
1 h 39 min
